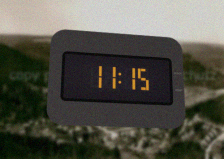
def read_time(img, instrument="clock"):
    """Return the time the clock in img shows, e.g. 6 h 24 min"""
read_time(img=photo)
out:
11 h 15 min
